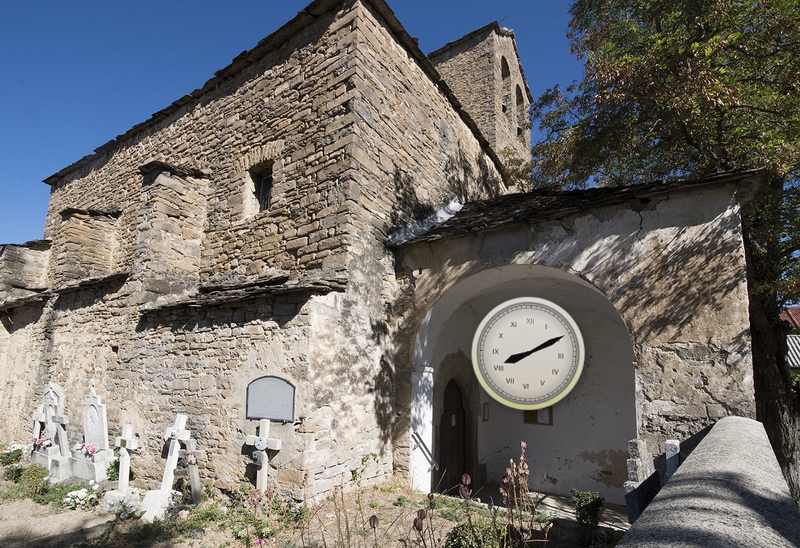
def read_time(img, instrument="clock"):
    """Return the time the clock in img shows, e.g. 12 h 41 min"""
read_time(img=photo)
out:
8 h 10 min
